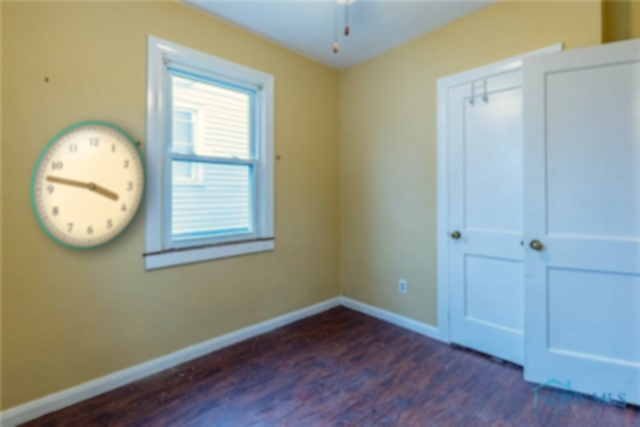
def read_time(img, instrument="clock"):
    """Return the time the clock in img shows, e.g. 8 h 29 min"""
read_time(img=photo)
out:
3 h 47 min
